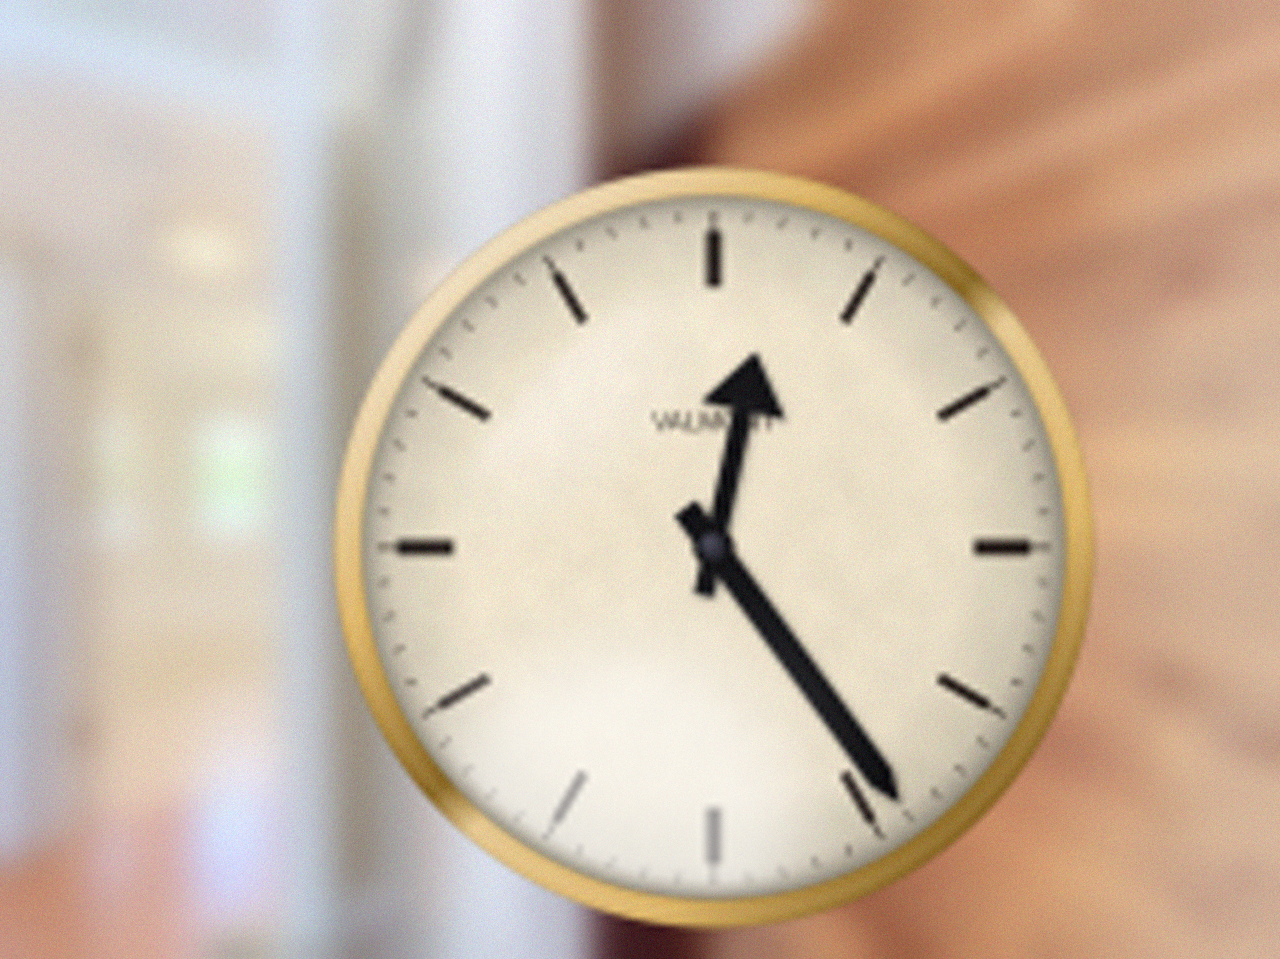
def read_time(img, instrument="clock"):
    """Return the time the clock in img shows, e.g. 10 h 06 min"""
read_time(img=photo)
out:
12 h 24 min
